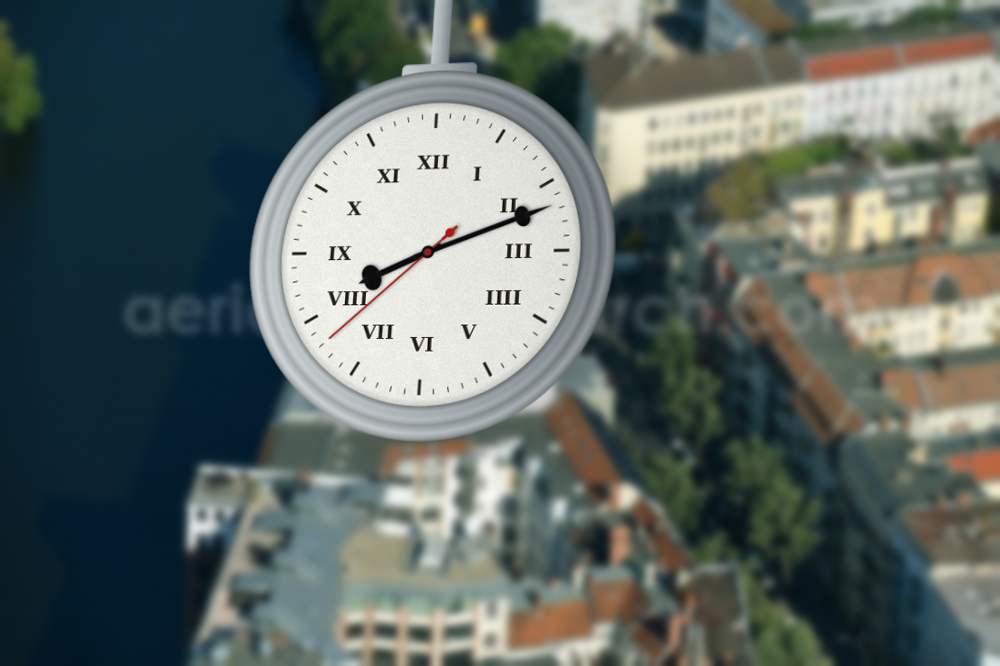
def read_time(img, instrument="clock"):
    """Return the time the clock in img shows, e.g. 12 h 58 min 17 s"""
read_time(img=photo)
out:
8 h 11 min 38 s
